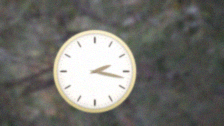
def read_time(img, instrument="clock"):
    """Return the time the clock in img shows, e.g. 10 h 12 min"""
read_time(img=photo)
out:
2 h 17 min
